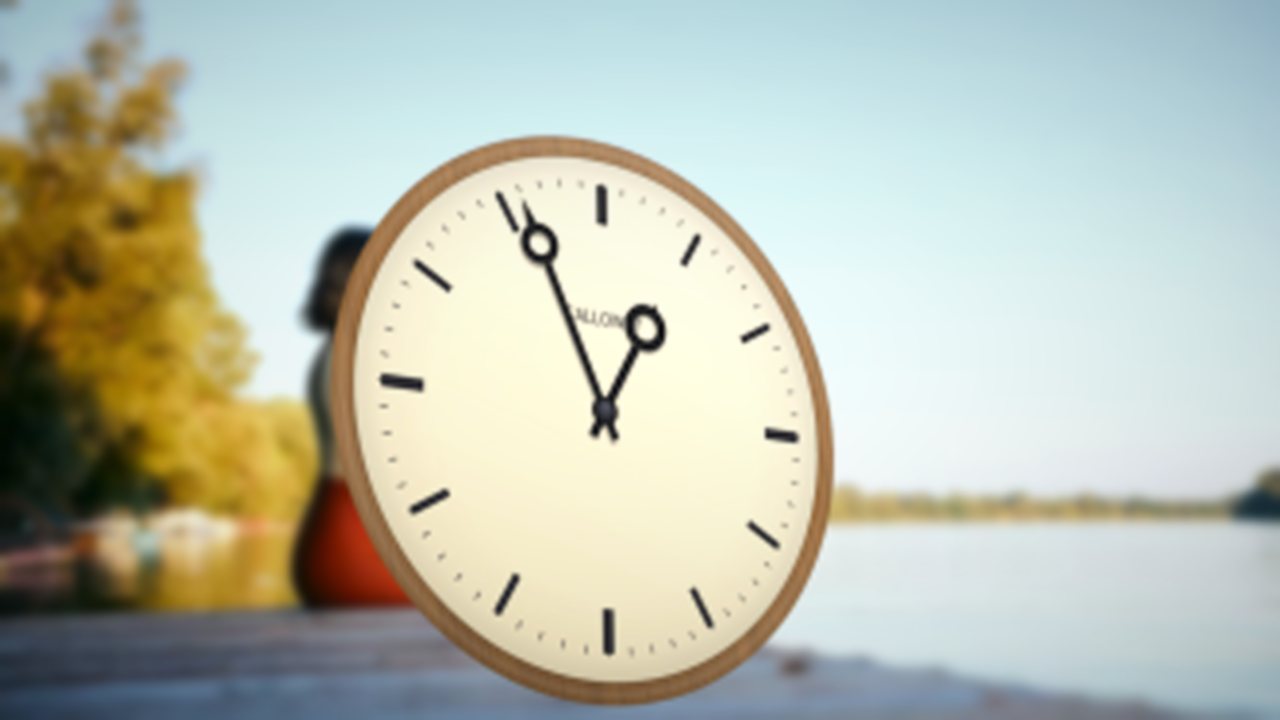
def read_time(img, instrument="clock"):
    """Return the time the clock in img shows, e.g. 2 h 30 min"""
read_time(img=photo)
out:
12 h 56 min
